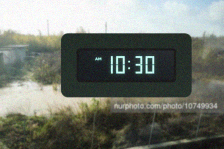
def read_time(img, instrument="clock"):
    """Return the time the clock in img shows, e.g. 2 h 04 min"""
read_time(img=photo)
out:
10 h 30 min
